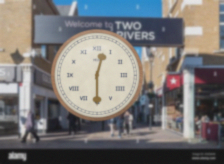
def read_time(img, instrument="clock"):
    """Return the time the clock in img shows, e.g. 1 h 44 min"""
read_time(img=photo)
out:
12 h 30 min
